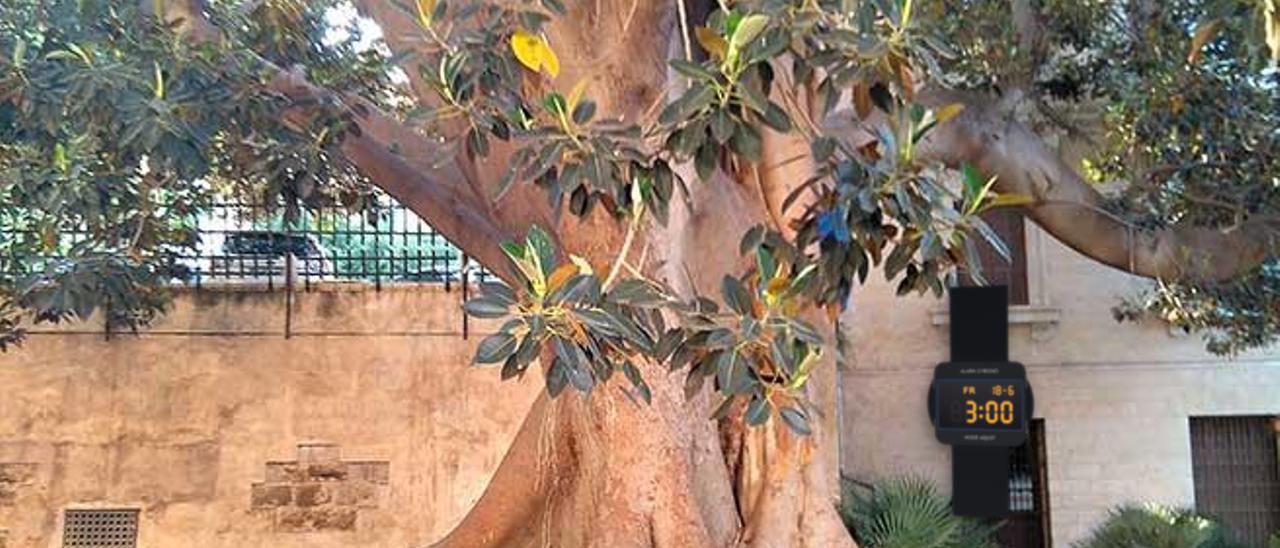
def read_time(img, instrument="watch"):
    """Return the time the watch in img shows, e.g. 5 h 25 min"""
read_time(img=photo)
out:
3 h 00 min
